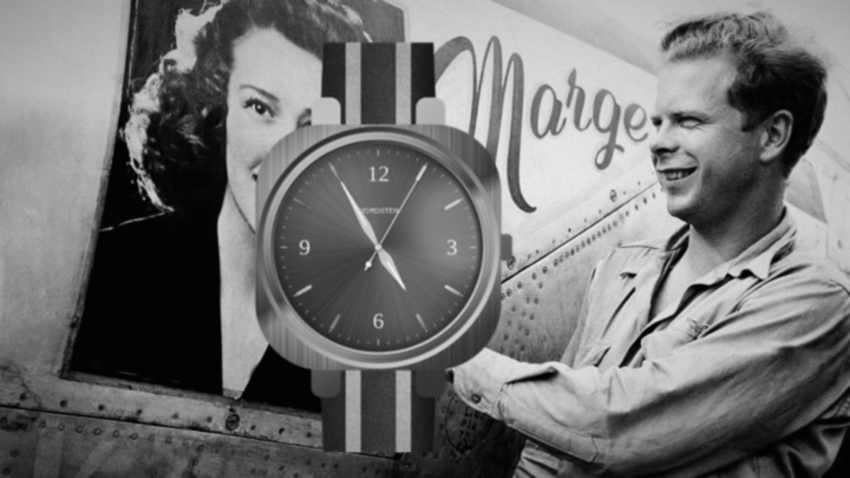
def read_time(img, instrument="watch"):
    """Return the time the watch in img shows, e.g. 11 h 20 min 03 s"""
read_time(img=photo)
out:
4 h 55 min 05 s
